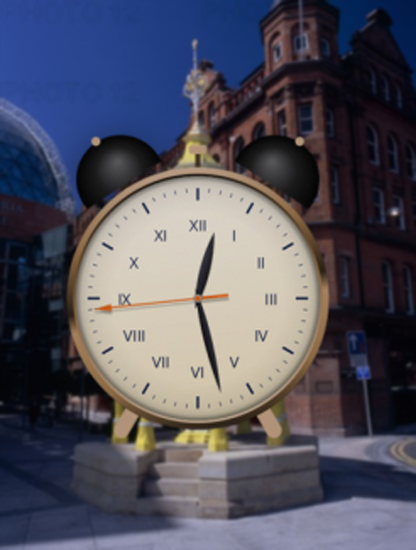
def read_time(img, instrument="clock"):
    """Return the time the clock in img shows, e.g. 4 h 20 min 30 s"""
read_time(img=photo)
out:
12 h 27 min 44 s
